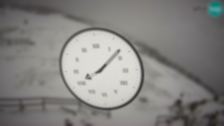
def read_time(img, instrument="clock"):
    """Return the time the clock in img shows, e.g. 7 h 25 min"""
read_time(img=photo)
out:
8 h 08 min
